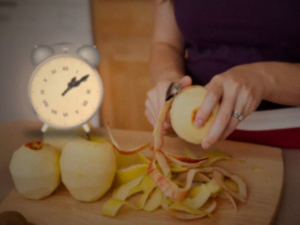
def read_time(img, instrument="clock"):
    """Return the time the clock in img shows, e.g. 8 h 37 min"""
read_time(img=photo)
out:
1 h 09 min
